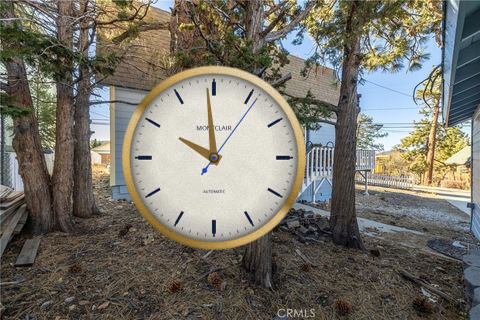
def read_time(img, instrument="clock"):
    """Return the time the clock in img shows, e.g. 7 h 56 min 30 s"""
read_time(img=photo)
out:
9 h 59 min 06 s
